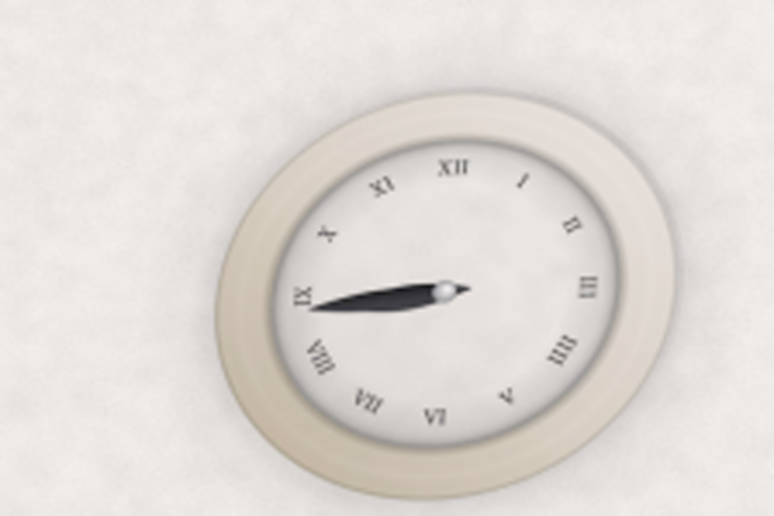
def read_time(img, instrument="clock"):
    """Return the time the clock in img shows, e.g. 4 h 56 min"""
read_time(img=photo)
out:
8 h 44 min
